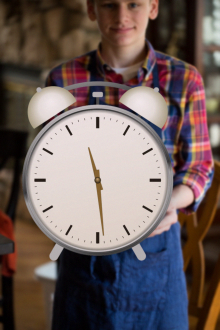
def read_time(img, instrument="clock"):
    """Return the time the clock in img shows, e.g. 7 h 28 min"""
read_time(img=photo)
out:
11 h 29 min
